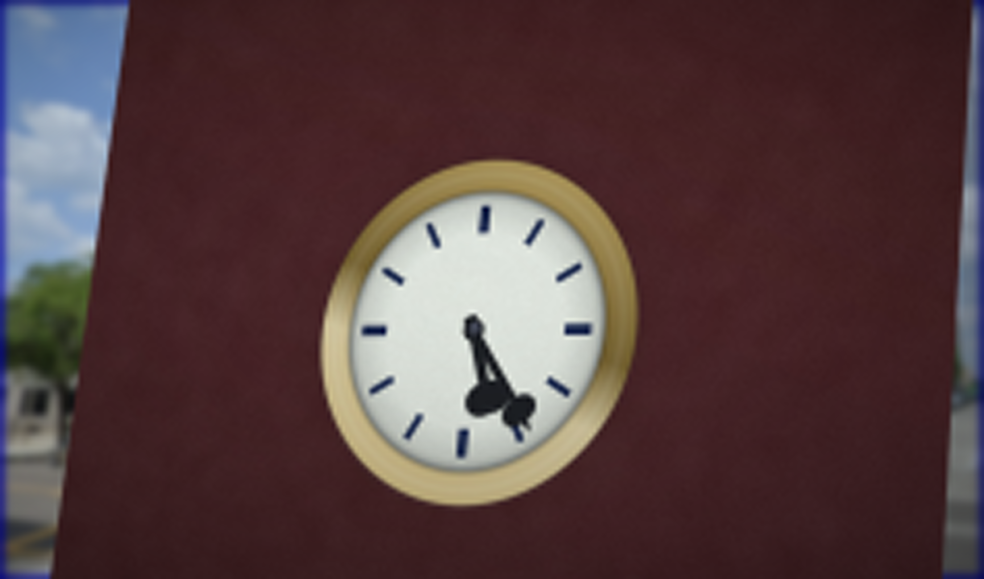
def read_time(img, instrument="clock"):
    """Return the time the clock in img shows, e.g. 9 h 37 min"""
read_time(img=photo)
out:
5 h 24 min
